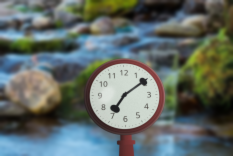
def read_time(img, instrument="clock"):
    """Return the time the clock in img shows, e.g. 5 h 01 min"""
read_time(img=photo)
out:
7 h 09 min
